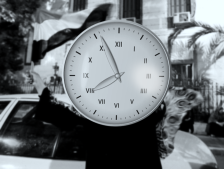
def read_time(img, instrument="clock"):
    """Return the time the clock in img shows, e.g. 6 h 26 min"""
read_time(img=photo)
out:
7 h 56 min
